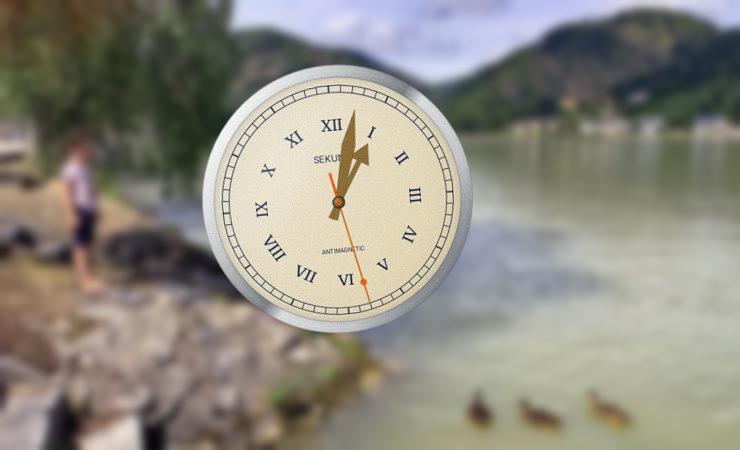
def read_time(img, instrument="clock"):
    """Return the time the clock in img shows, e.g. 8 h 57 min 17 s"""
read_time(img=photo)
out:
1 h 02 min 28 s
